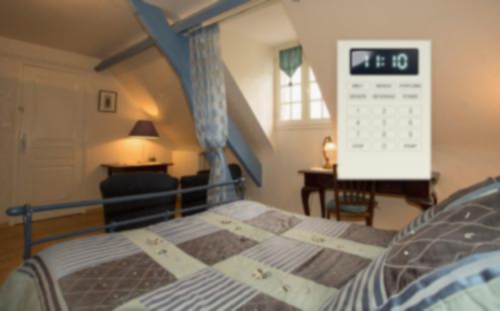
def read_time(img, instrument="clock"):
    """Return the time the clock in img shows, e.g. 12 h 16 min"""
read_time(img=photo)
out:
11 h 10 min
